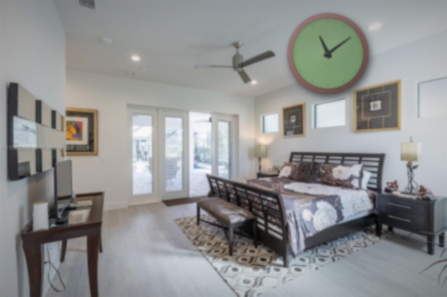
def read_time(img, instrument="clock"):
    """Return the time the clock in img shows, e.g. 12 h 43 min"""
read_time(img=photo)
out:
11 h 09 min
